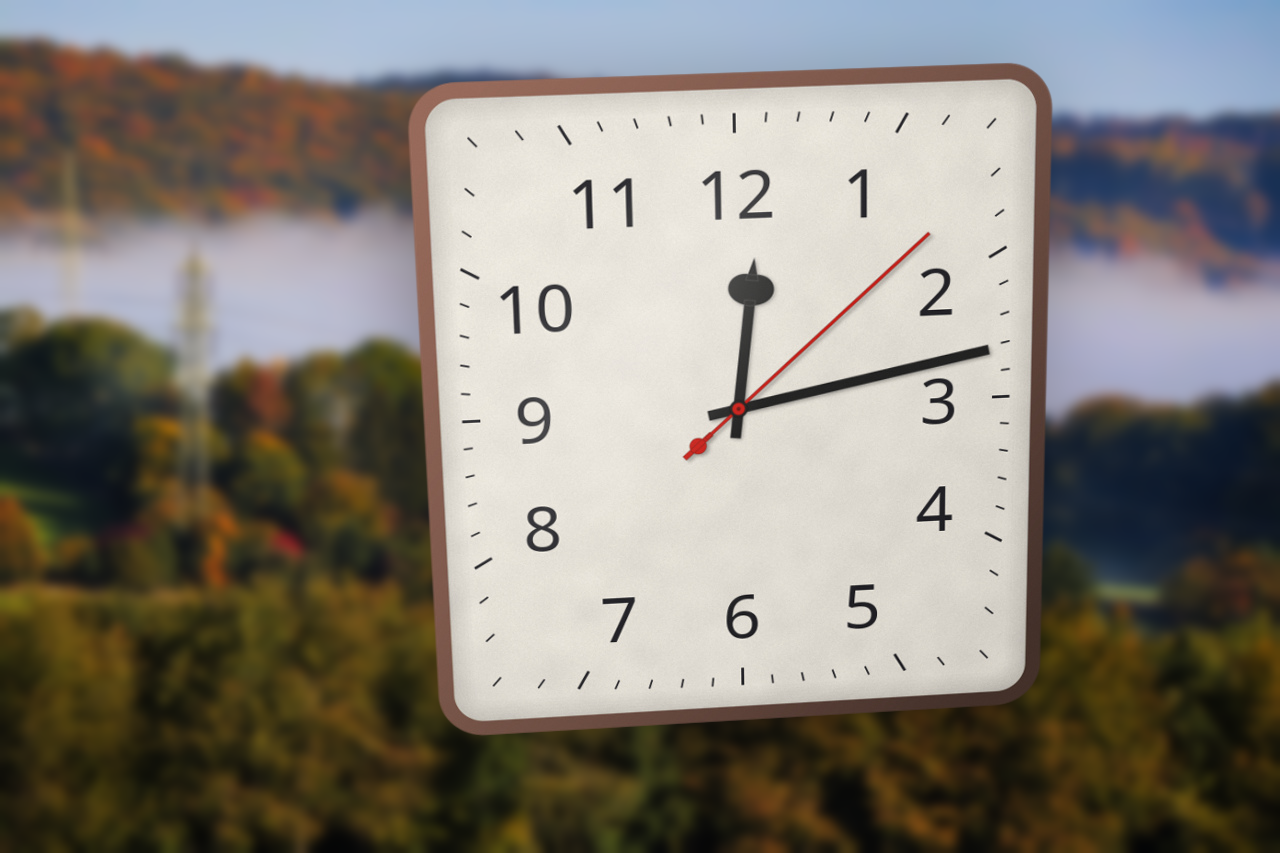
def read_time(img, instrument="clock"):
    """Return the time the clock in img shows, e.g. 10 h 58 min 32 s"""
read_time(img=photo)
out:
12 h 13 min 08 s
